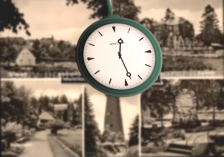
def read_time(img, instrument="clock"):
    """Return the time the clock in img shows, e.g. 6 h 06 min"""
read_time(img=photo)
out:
12 h 28 min
